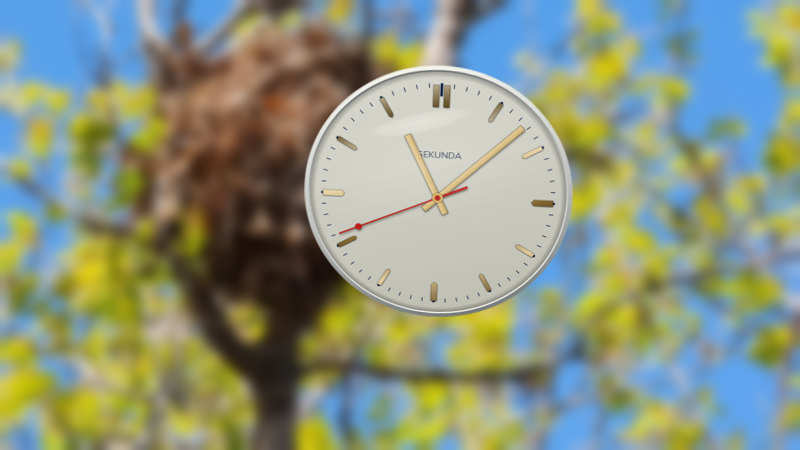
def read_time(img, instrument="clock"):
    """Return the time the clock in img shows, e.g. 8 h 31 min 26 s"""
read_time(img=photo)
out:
11 h 07 min 41 s
